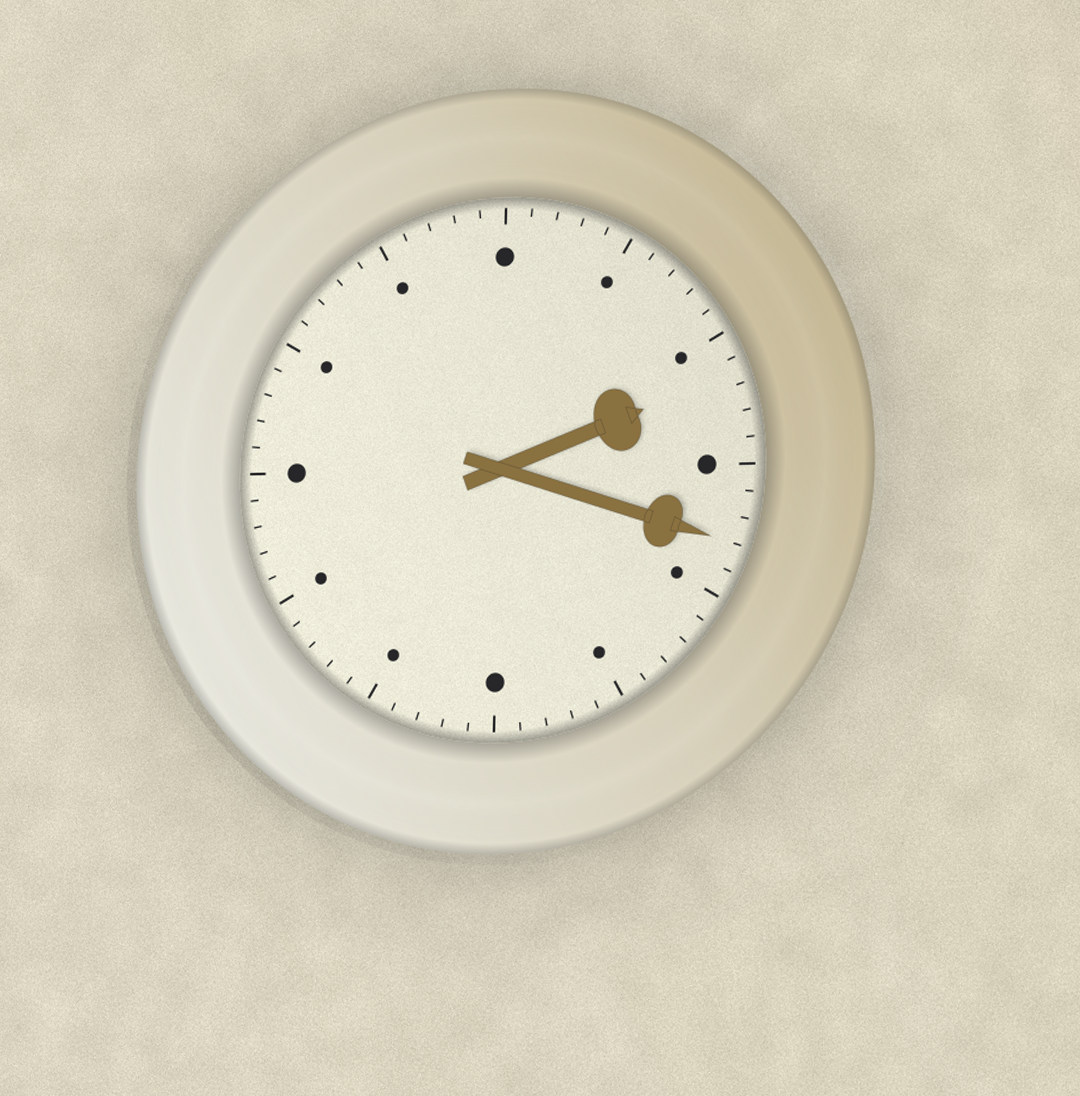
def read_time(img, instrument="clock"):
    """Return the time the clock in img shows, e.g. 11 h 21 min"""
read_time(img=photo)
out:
2 h 18 min
